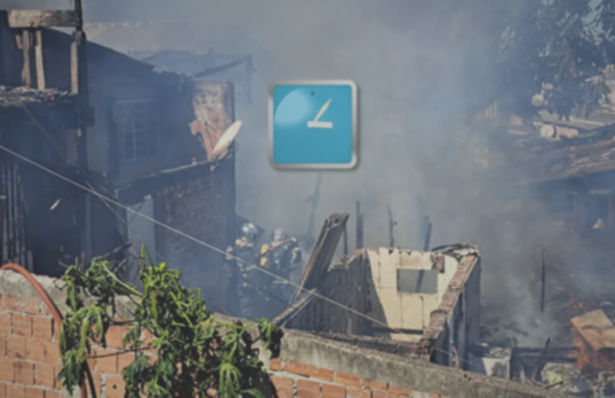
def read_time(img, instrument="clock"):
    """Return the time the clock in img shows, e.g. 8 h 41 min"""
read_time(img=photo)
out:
3 h 06 min
